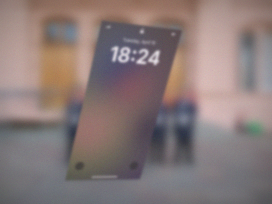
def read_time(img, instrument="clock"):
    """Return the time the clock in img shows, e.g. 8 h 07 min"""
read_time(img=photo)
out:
18 h 24 min
